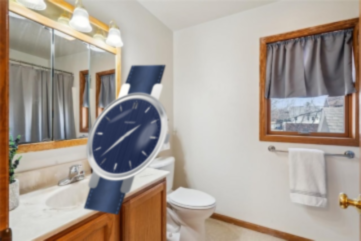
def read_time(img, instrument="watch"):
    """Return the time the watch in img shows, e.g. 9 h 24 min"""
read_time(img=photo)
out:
1 h 37 min
